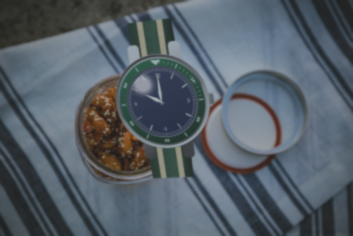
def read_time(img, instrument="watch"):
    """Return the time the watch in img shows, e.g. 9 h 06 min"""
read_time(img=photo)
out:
10 h 00 min
